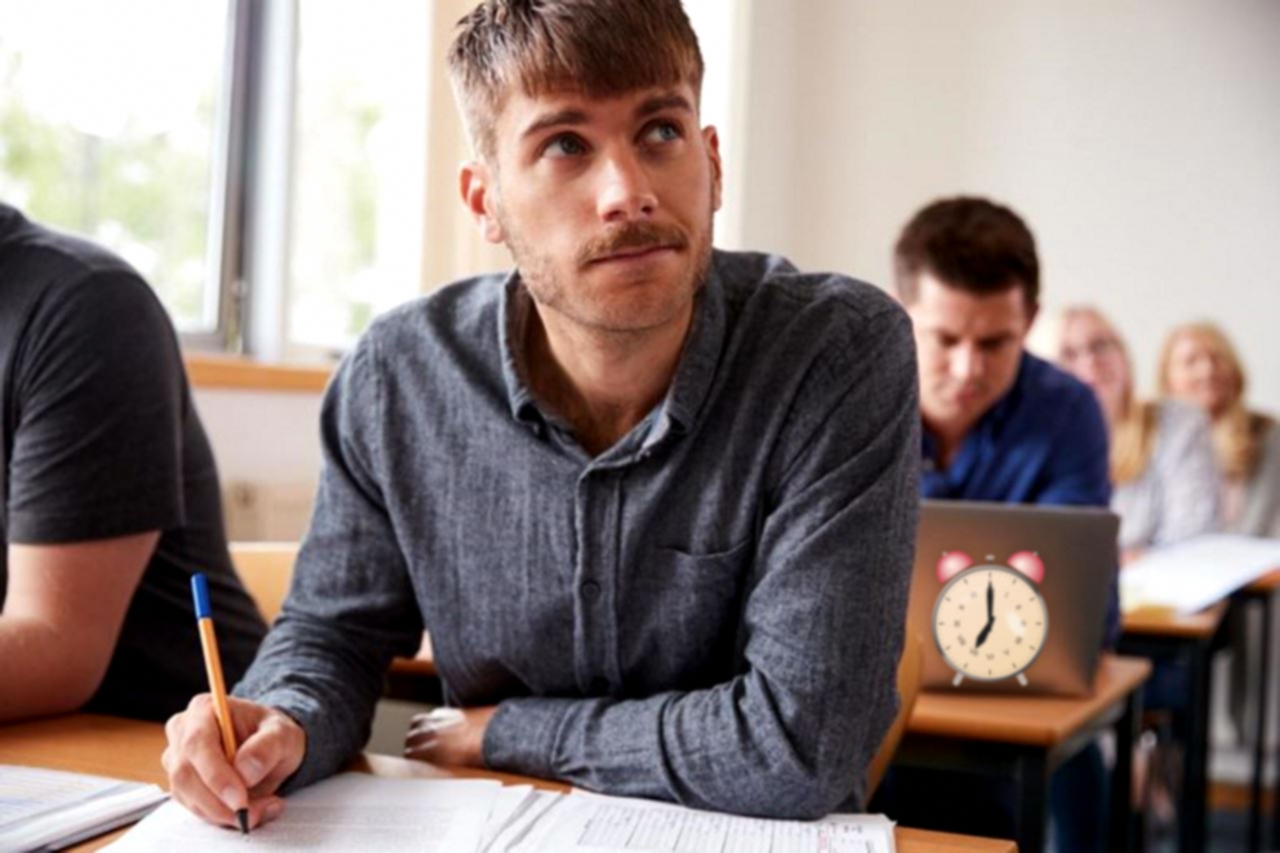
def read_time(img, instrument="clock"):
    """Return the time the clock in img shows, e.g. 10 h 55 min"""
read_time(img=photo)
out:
7 h 00 min
